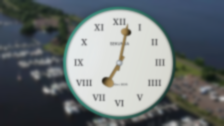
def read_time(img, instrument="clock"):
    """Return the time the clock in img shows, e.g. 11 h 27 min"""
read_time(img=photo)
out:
7 h 02 min
